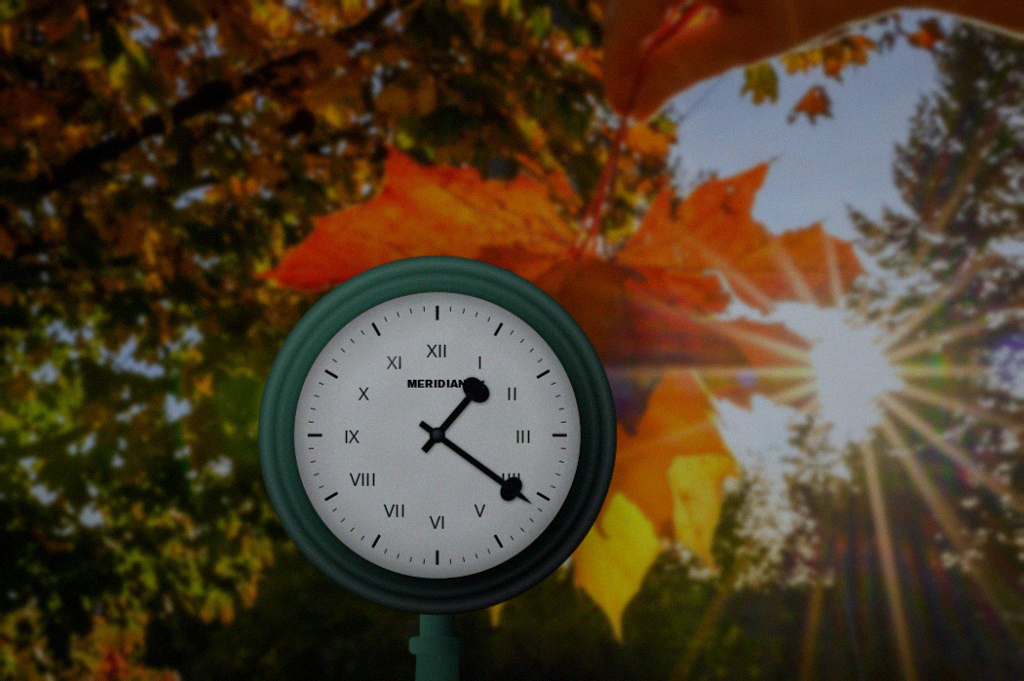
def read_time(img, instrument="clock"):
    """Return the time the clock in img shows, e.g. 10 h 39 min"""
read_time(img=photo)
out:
1 h 21 min
